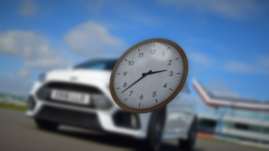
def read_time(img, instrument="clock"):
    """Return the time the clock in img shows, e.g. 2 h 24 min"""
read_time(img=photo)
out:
2 h 38 min
